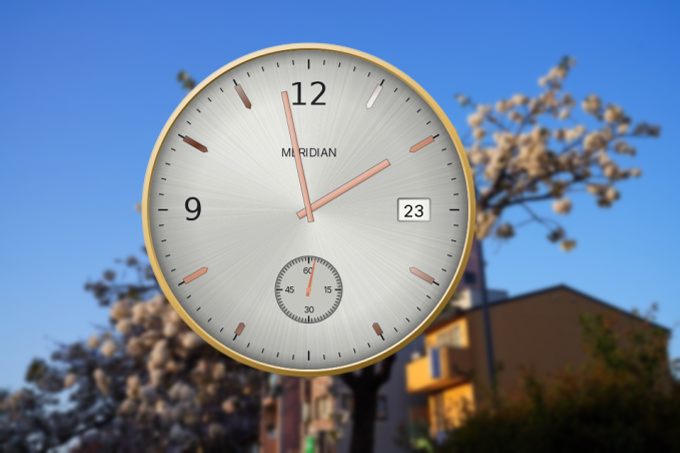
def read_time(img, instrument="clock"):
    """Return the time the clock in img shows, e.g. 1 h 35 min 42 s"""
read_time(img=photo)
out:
1 h 58 min 02 s
